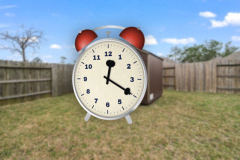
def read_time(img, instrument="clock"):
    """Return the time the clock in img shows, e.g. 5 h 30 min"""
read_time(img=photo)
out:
12 h 20 min
